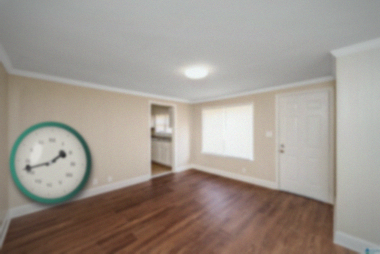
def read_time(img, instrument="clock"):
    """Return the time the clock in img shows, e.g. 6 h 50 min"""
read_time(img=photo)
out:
1 h 42 min
